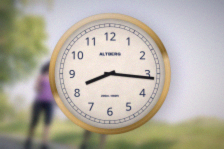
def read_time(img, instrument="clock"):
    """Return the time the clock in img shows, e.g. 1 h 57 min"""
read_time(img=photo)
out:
8 h 16 min
